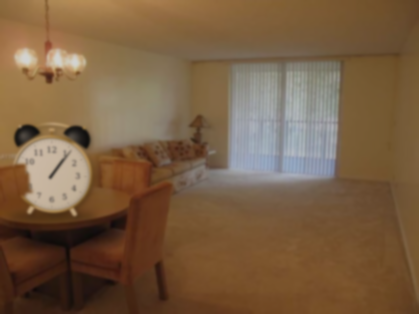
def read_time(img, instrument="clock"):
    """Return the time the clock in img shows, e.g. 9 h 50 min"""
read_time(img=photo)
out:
1 h 06 min
